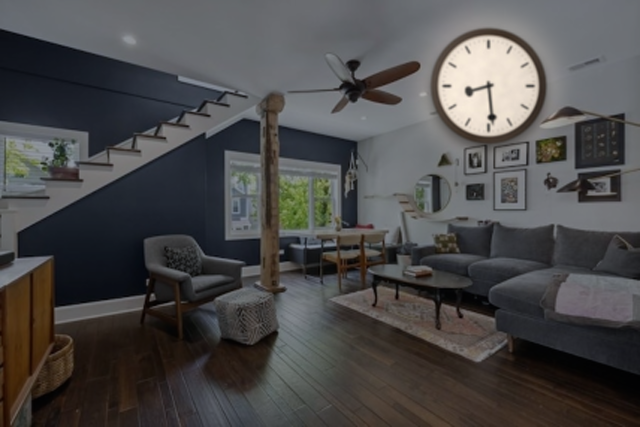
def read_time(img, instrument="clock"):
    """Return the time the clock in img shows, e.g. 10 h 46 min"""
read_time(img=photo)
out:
8 h 29 min
